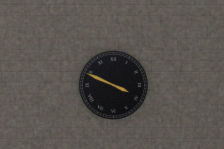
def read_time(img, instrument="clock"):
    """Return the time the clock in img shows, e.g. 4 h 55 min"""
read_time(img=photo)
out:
3 h 49 min
